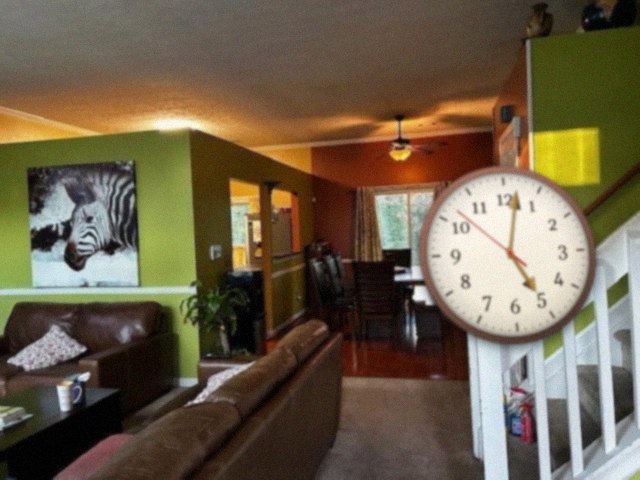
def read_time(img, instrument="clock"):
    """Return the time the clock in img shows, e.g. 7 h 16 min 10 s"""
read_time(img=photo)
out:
5 h 01 min 52 s
